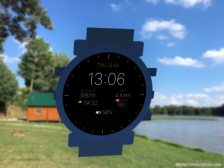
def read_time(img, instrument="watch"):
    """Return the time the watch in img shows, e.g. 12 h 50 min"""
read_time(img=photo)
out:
13 h 06 min
